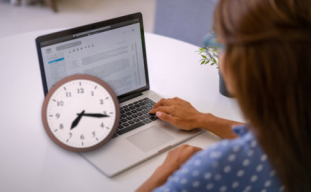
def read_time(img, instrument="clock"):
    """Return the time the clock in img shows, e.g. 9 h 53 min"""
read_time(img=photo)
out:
7 h 16 min
